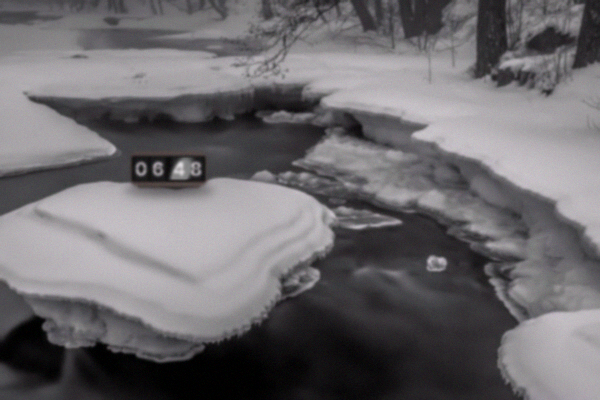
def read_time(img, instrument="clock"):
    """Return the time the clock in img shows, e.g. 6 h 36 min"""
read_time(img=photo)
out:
6 h 48 min
